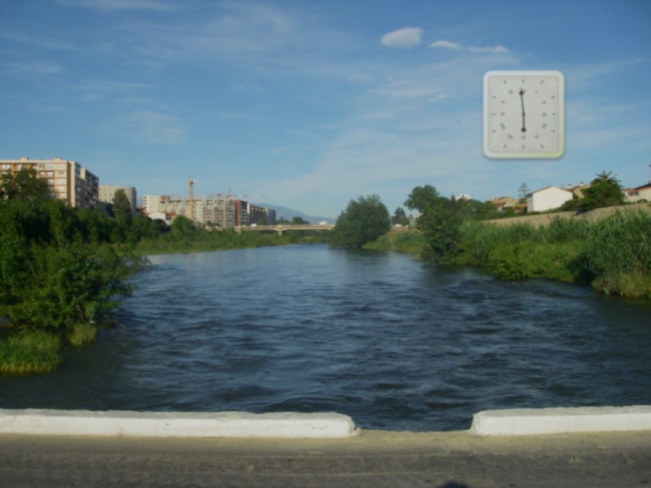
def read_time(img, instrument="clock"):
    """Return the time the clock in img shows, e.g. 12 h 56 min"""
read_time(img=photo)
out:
5 h 59 min
